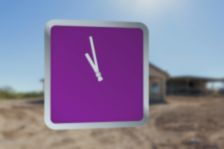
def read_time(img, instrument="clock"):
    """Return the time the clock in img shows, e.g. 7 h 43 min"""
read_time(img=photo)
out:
10 h 58 min
